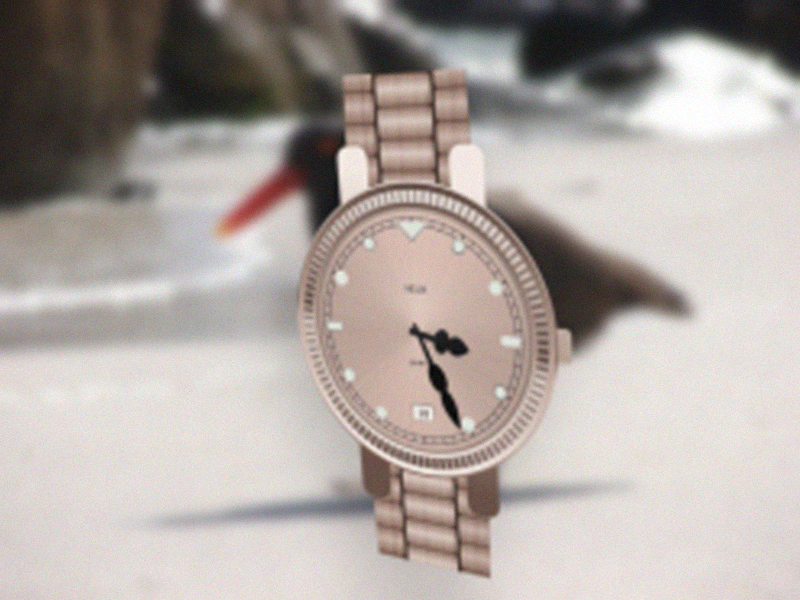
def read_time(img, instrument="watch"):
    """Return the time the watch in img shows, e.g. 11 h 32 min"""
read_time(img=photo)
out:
3 h 26 min
